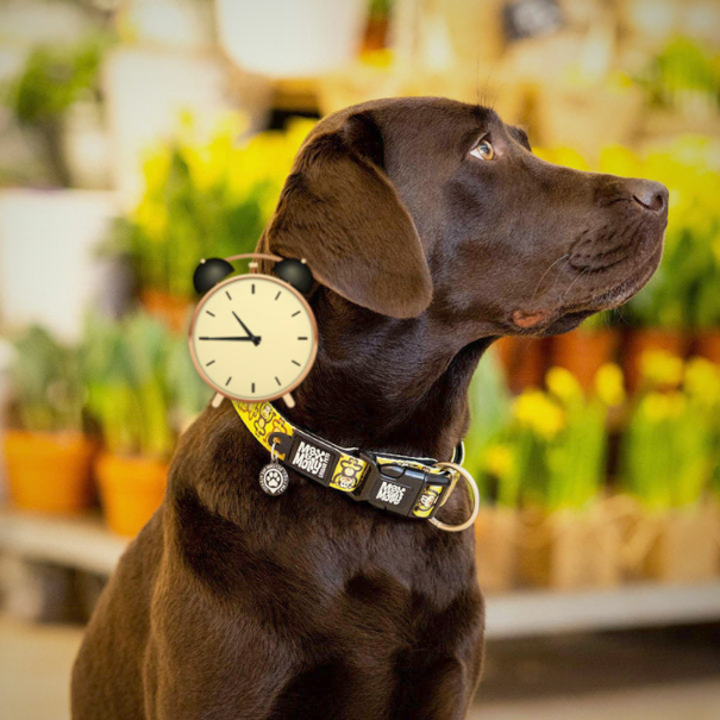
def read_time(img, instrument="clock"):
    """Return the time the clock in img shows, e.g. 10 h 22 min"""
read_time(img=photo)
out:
10 h 45 min
